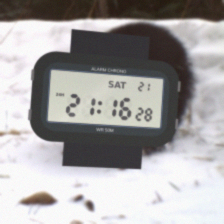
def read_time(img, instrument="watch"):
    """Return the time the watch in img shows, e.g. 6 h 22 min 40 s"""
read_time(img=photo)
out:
21 h 16 min 28 s
